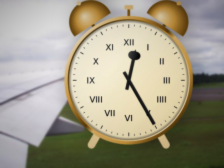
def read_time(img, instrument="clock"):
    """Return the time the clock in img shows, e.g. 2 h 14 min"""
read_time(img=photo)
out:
12 h 25 min
